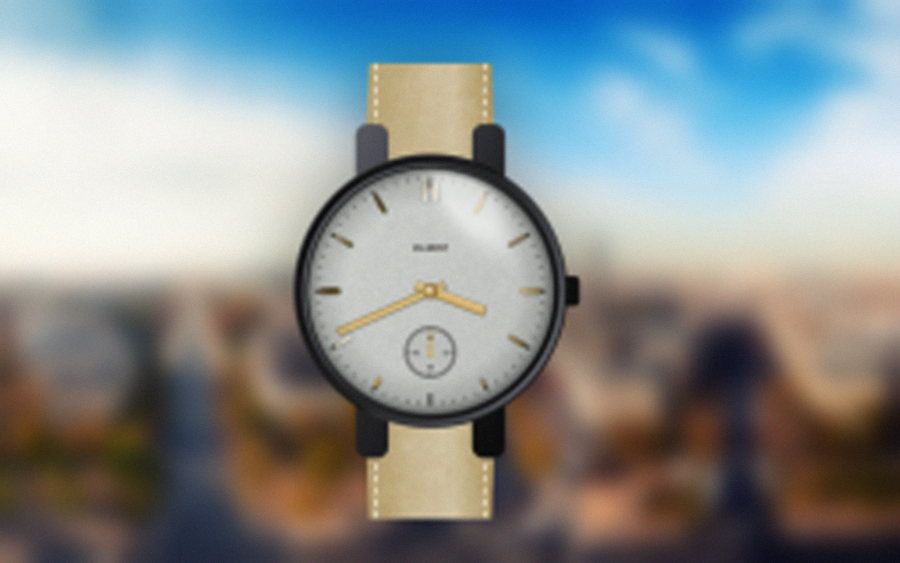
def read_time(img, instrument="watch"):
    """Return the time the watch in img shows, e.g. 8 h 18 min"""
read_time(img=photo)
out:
3 h 41 min
